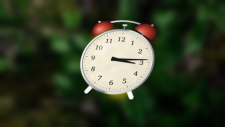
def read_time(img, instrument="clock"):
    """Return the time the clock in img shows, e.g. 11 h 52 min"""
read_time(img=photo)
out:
3 h 14 min
